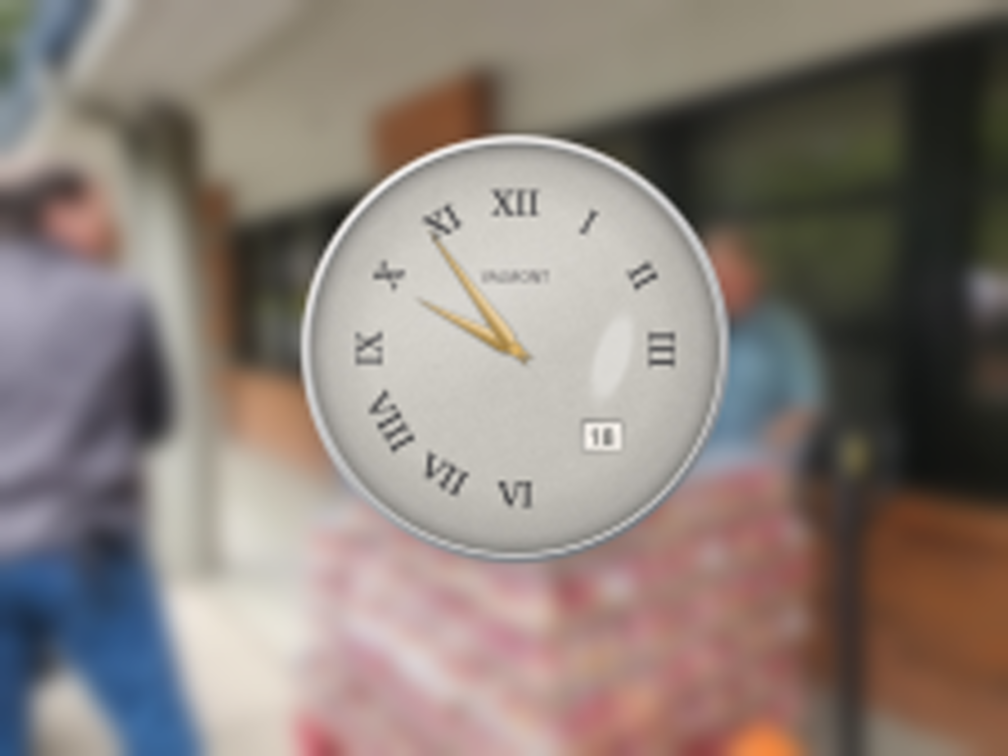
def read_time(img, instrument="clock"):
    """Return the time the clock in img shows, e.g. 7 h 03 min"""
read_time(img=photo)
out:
9 h 54 min
